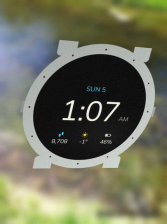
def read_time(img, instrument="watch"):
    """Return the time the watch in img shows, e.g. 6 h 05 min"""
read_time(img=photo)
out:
1 h 07 min
